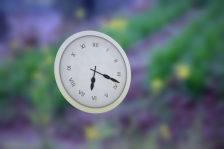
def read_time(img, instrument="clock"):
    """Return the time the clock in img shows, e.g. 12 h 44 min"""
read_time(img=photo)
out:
6 h 18 min
